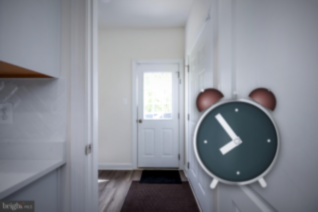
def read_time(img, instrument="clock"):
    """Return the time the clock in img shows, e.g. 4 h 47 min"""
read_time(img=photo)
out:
7 h 54 min
